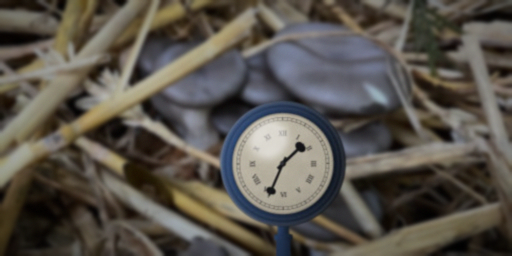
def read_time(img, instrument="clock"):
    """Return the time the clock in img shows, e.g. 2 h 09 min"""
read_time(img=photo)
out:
1 h 34 min
